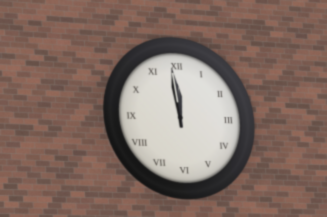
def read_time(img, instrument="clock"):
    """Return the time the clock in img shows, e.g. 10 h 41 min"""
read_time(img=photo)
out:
11 h 59 min
